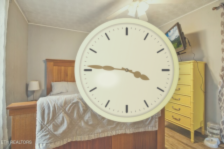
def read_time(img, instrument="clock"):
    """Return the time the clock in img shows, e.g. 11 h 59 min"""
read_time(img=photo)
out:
3 h 46 min
